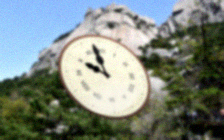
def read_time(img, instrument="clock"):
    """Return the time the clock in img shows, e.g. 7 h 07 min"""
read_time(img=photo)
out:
9 h 58 min
